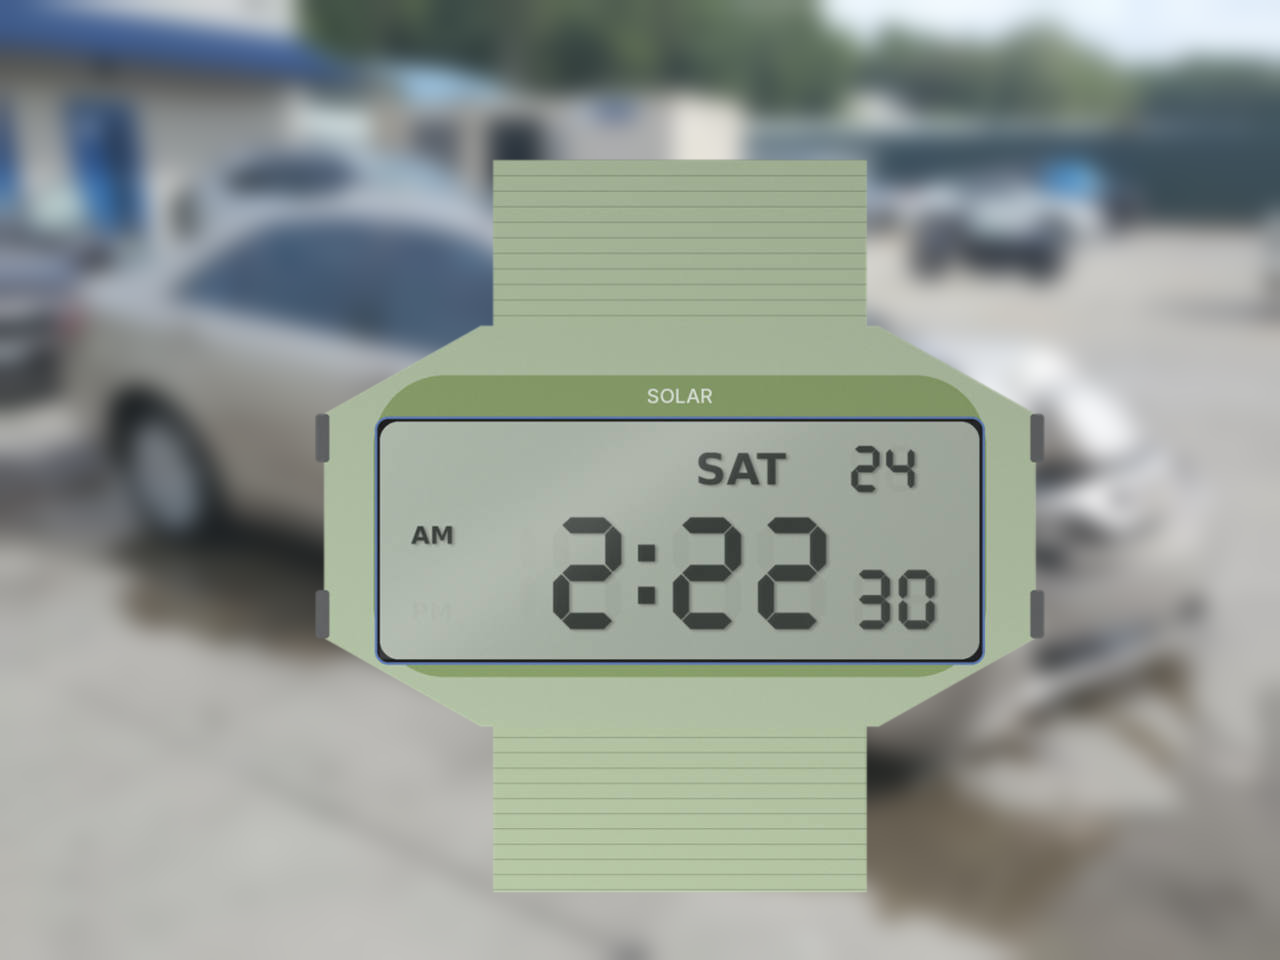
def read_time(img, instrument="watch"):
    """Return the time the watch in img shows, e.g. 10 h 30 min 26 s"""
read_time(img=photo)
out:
2 h 22 min 30 s
